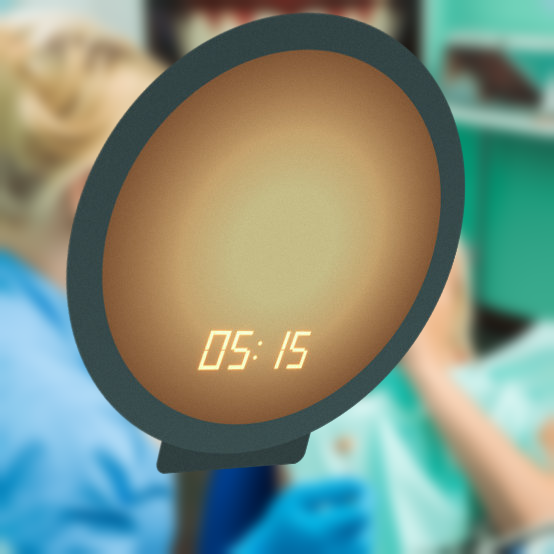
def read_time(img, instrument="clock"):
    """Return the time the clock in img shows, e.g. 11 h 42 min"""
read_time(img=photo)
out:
5 h 15 min
